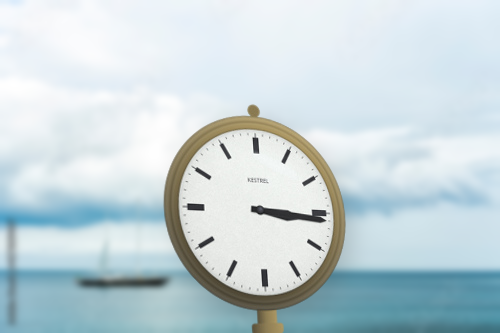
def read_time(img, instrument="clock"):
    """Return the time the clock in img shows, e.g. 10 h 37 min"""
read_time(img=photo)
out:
3 h 16 min
